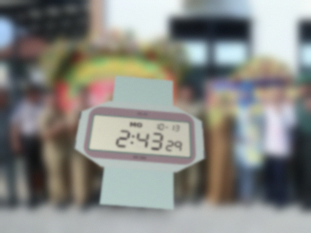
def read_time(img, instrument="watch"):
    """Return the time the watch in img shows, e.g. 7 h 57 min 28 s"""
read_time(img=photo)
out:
2 h 43 min 29 s
